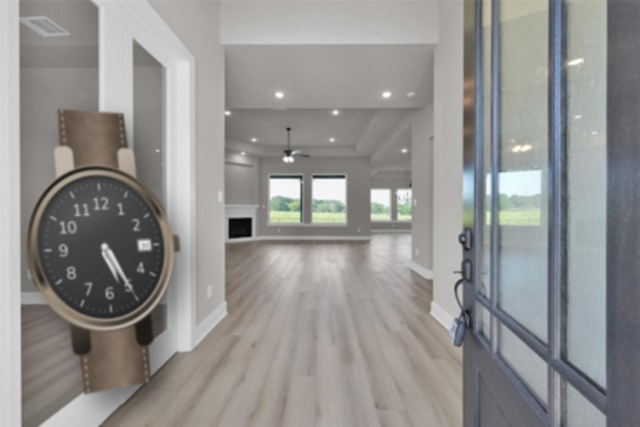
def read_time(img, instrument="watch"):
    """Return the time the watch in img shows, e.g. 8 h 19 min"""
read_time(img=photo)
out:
5 h 25 min
